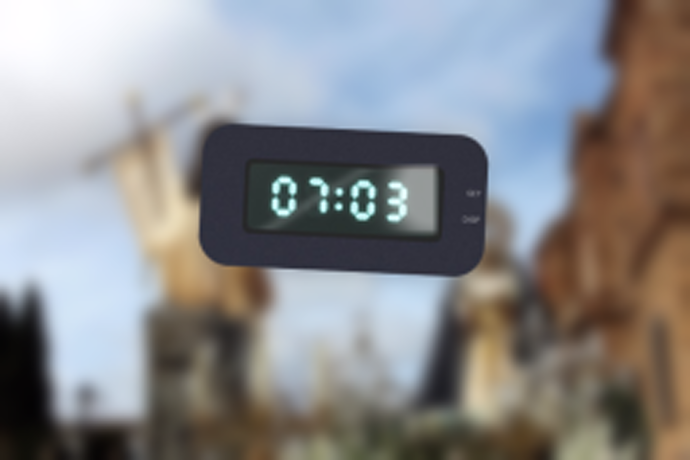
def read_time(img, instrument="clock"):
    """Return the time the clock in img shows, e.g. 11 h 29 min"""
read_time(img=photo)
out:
7 h 03 min
